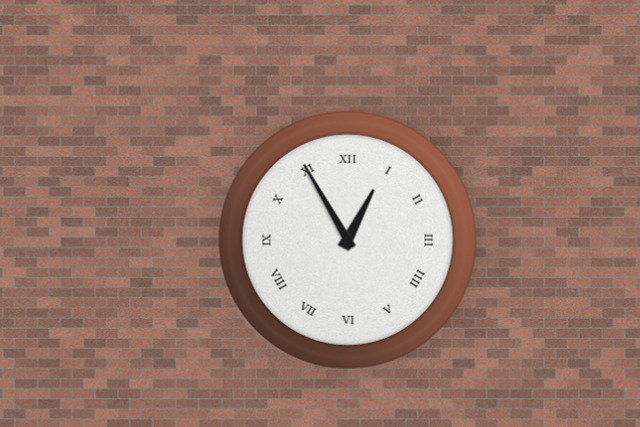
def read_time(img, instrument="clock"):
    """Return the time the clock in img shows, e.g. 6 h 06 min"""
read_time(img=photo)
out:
12 h 55 min
